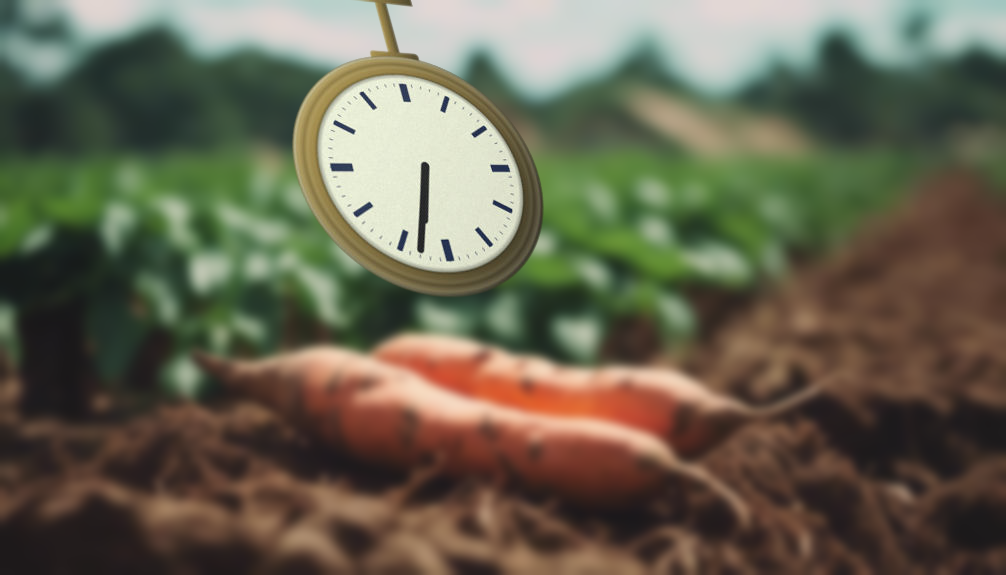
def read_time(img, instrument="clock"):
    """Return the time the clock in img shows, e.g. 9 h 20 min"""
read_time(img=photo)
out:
6 h 33 min
